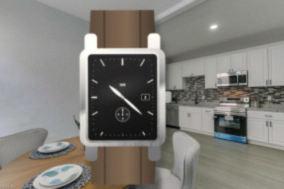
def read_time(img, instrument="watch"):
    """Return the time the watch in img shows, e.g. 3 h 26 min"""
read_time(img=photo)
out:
10 h 22 min
